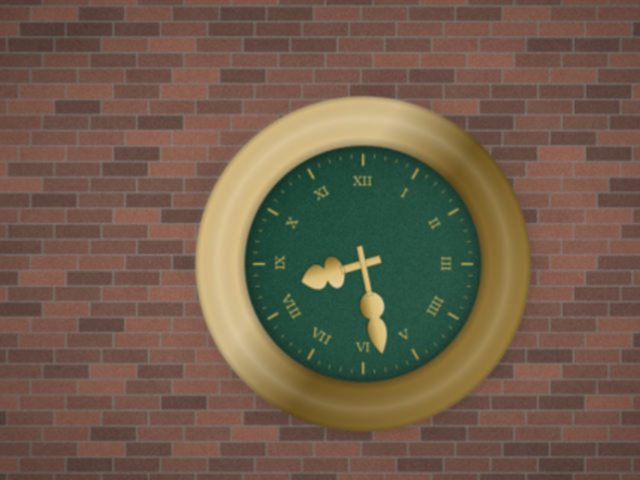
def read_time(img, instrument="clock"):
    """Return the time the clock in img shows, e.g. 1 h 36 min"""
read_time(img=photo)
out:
8 h 28 min
